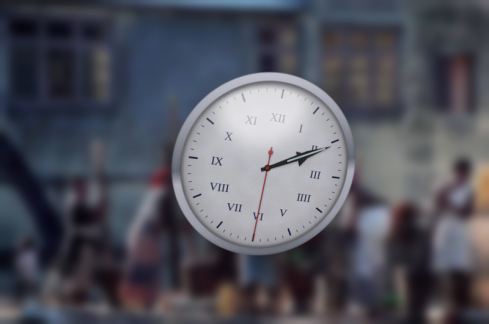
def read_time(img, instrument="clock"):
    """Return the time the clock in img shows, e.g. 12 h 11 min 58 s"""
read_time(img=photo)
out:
2 h 10 min 30 s
